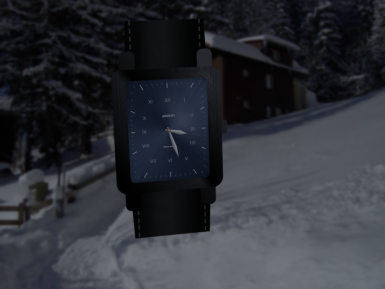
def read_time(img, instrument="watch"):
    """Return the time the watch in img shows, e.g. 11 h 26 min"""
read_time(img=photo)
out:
3 h 27 min
